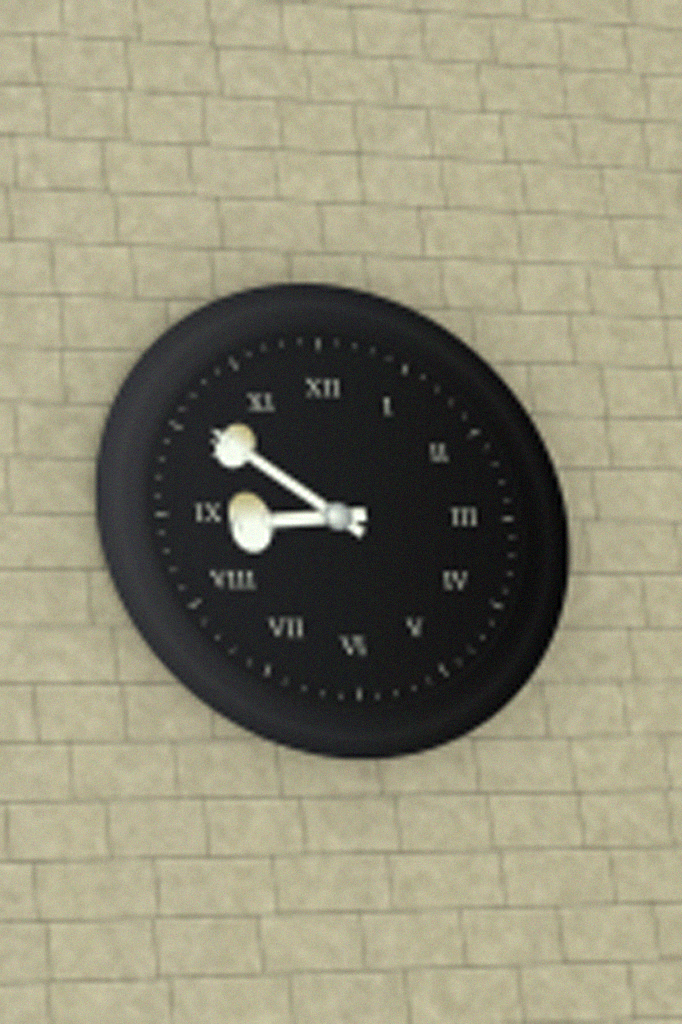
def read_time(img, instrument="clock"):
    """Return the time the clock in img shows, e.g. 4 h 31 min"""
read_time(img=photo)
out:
8 h 51 min
